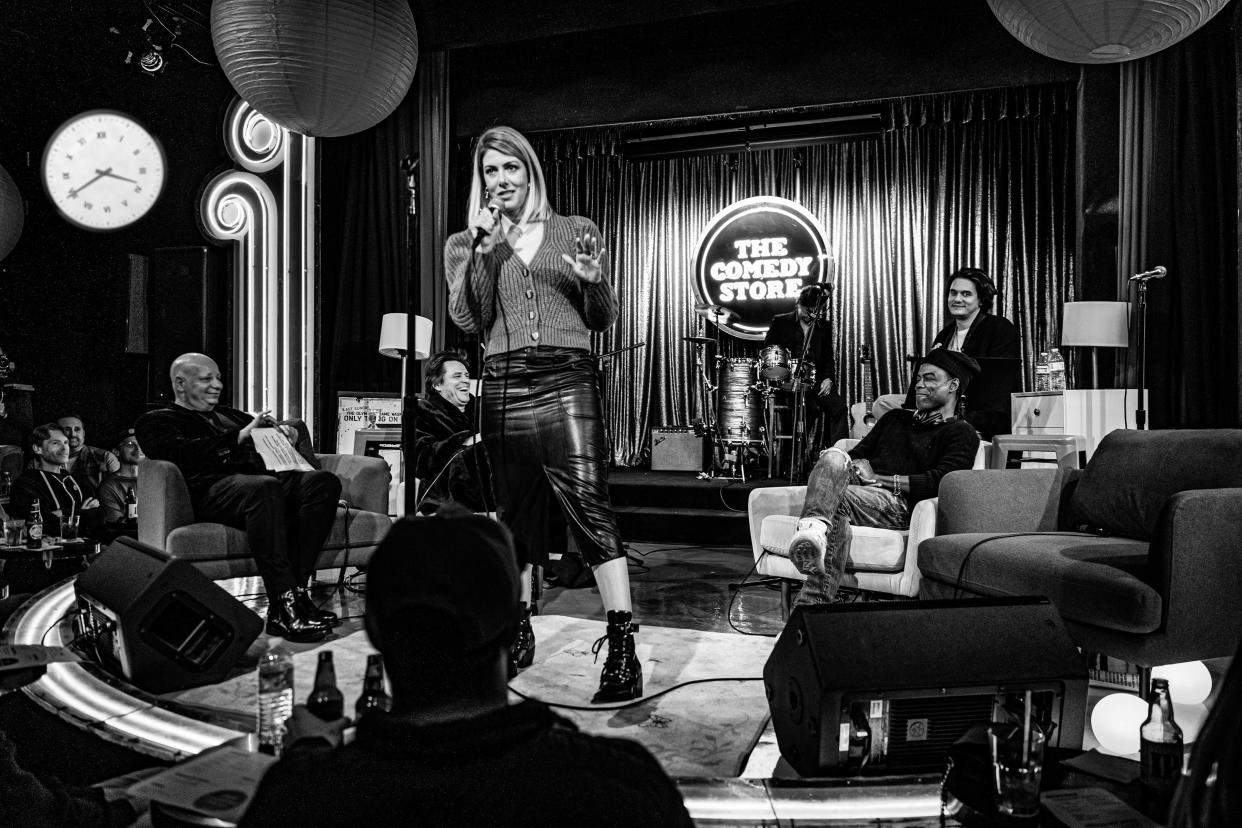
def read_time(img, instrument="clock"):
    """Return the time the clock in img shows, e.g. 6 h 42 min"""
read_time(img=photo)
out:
3 h 40 min
